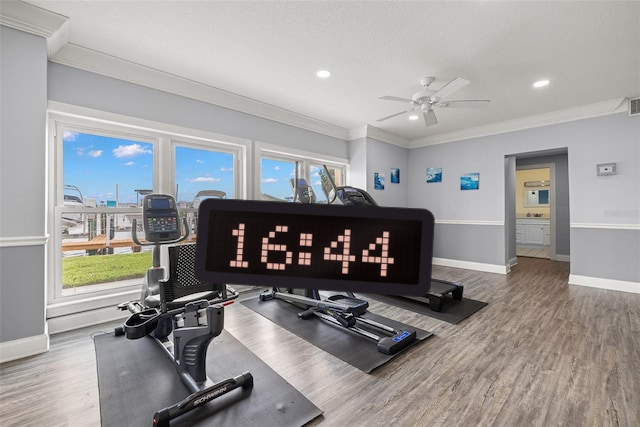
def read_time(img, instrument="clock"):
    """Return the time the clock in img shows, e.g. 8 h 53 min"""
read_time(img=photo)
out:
16 h 44 min
